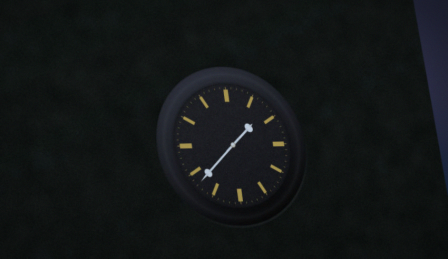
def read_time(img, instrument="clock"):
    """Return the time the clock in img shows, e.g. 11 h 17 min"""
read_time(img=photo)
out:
1 h 38 min
